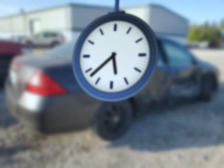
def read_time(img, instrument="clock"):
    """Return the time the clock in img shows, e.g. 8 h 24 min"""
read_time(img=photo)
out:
5 h 38 min
